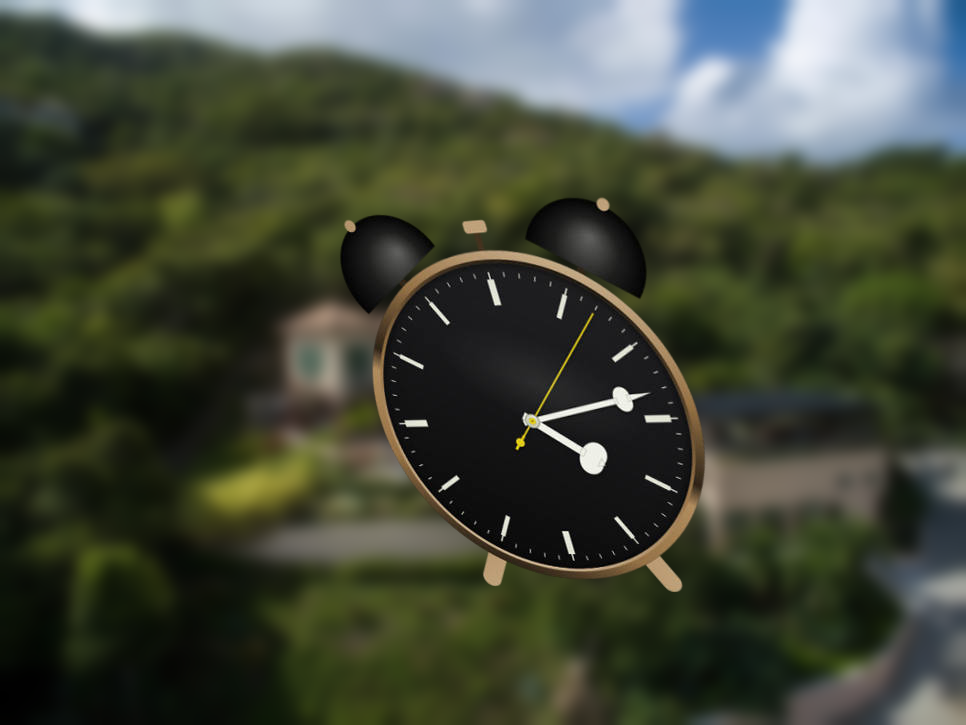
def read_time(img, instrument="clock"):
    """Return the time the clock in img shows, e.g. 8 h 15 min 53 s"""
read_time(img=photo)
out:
4 h 13 min 07 s
